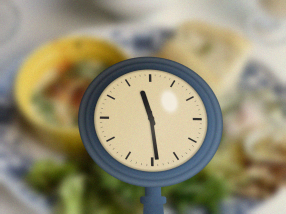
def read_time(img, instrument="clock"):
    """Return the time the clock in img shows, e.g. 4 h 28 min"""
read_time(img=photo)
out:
11 h 29 min
